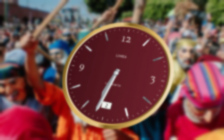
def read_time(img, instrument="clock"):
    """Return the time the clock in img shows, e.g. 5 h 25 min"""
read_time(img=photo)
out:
6 h 32 min
